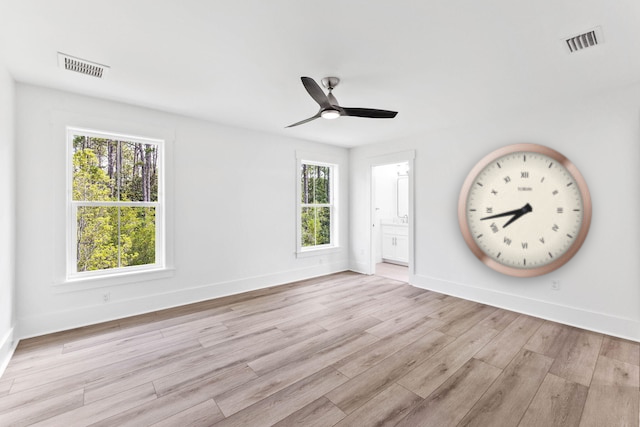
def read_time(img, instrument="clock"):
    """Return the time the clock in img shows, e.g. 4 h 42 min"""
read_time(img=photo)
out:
7 h 43 min
